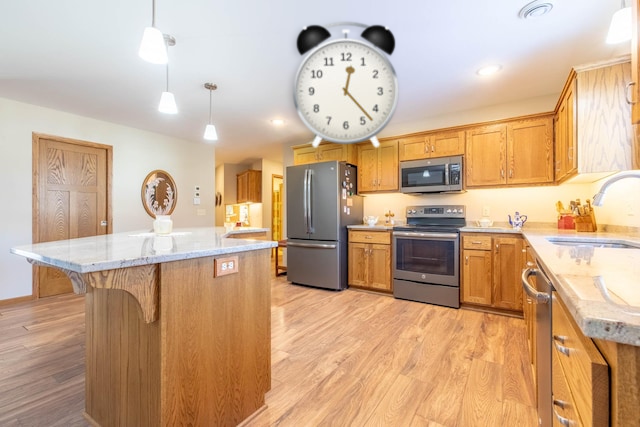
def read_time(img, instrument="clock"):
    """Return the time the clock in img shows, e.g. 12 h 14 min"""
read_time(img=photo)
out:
12 h 23 min
